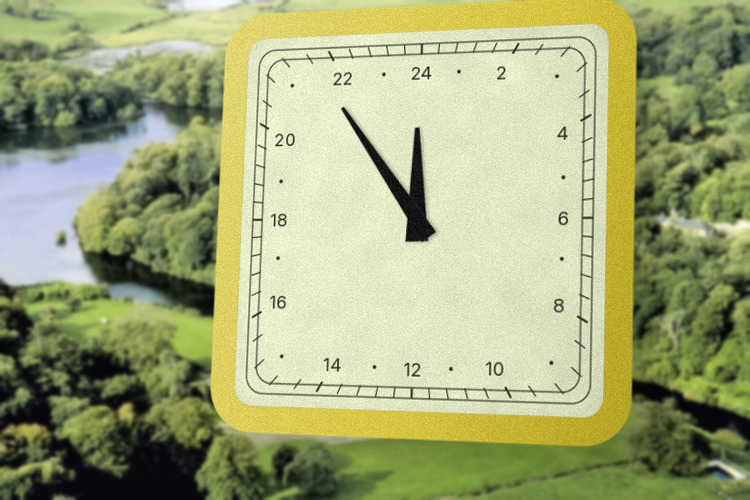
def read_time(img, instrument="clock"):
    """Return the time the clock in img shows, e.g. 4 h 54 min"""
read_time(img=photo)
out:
23 h 54 min
